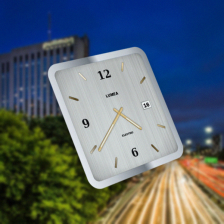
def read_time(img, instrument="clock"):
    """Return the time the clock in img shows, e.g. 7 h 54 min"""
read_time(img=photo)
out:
4 h 39 min
